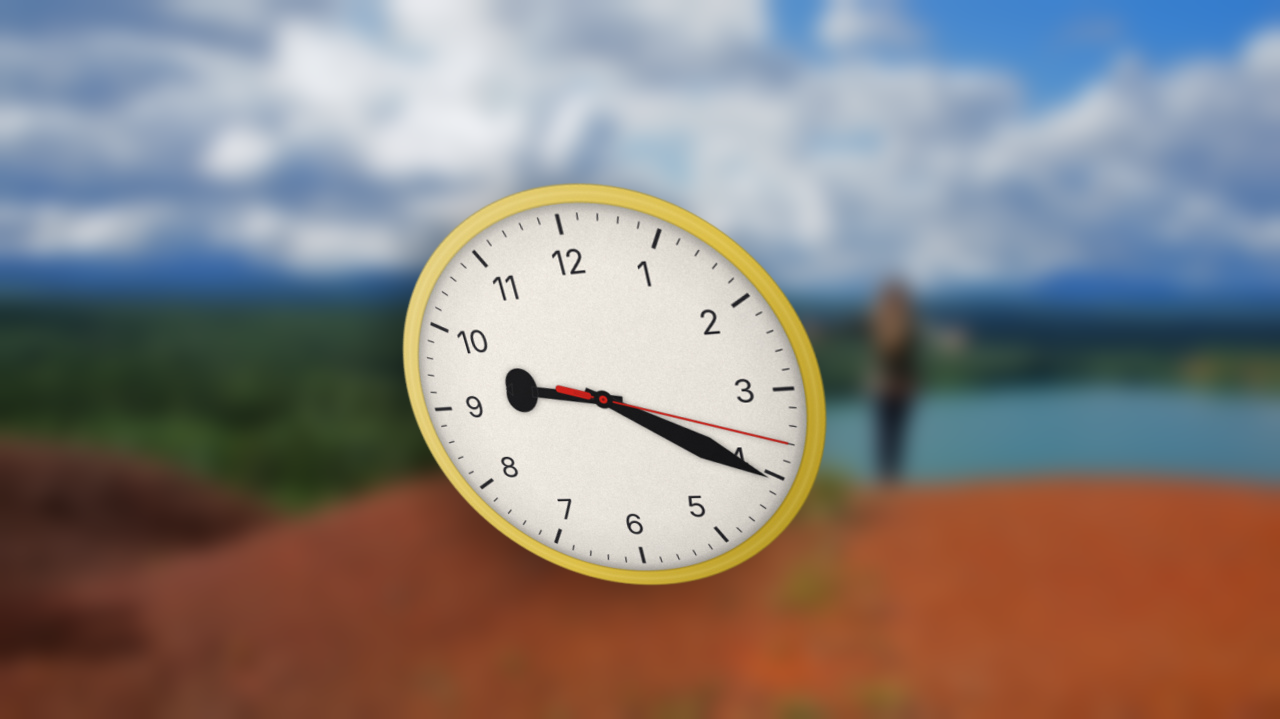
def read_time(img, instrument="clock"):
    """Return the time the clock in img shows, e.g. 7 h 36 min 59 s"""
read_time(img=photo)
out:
9 h 20 min 18 s
